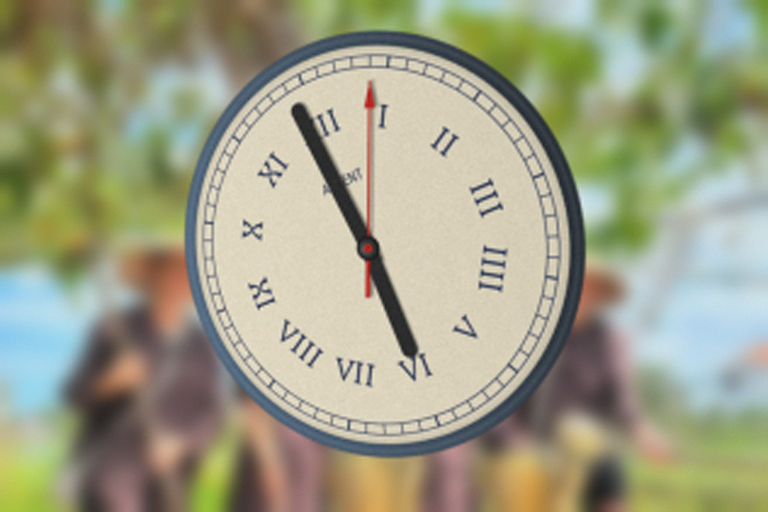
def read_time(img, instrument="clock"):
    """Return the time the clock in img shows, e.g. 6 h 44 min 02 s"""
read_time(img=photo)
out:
5 h 59 min 04 s
